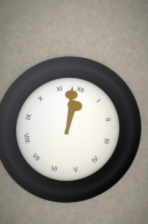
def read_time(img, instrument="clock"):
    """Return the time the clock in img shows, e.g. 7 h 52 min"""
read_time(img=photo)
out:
11 h 58 min
